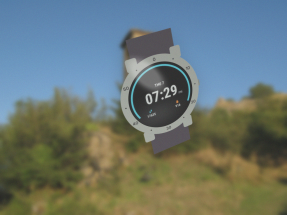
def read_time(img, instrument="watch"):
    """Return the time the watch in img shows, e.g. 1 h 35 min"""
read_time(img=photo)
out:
7 h 29 min
